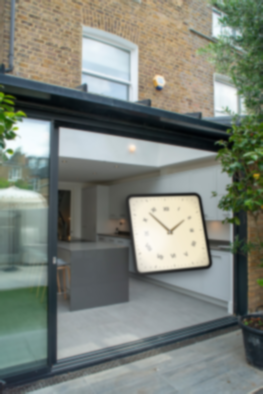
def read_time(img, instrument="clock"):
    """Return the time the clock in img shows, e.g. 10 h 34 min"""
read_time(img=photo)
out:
1 h 53 min
